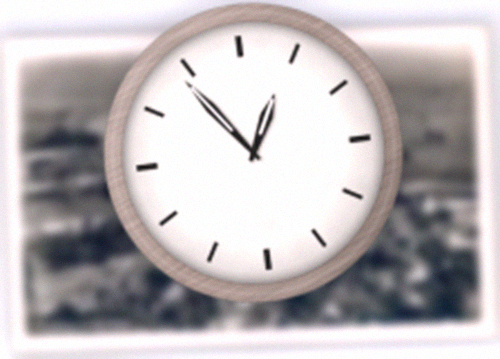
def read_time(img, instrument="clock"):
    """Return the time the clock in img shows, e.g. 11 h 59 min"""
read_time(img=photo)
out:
12 h 54 min
